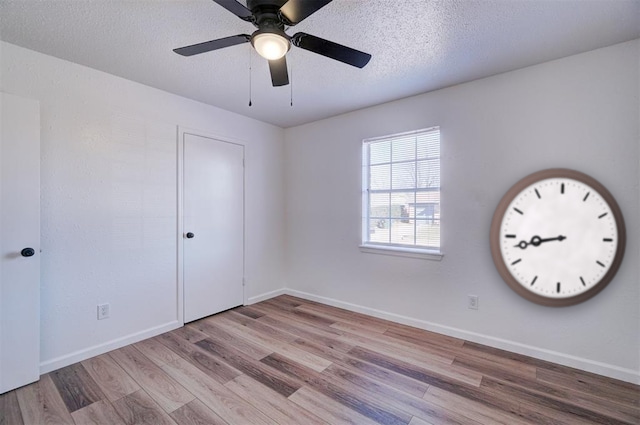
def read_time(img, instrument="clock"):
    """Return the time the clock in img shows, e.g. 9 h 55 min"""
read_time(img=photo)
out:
8 h 43 min
